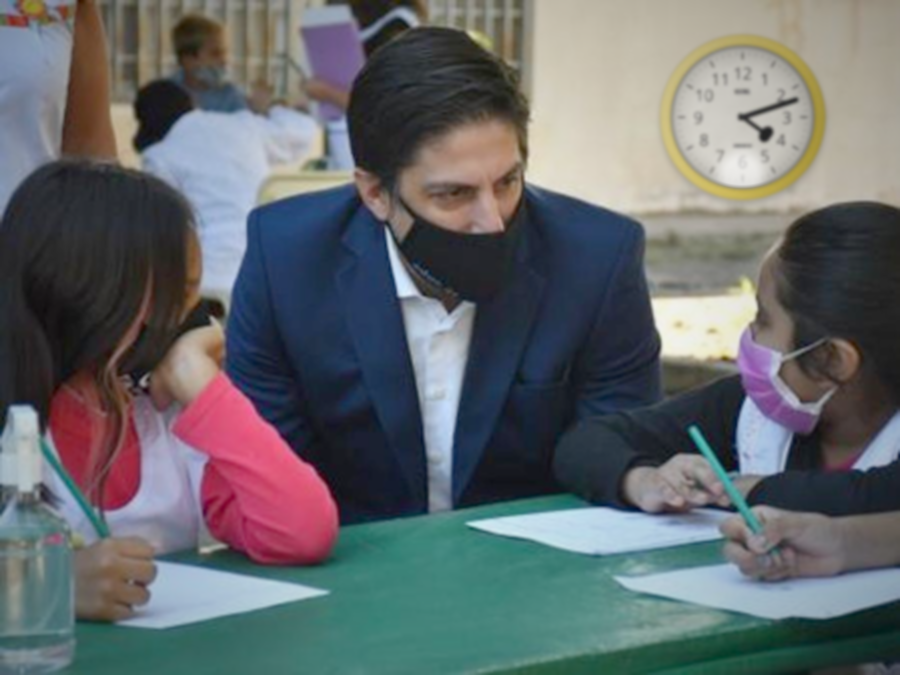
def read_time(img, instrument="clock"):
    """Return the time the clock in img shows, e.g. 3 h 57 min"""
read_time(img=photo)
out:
4 h 12 min
